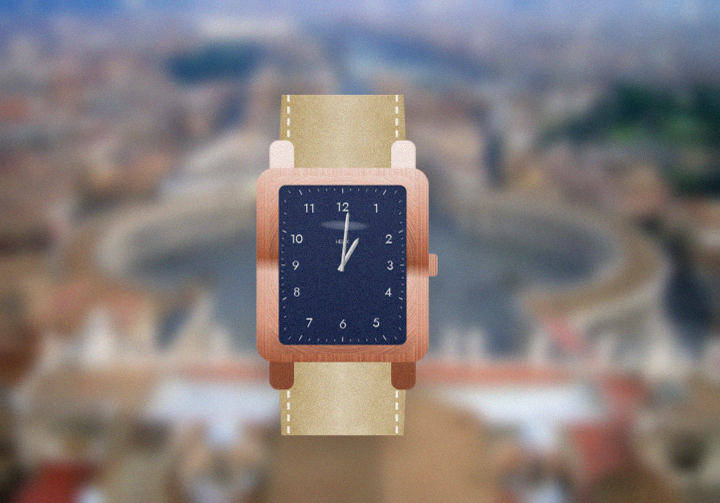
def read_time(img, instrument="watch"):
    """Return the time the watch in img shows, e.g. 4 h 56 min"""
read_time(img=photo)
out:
1 h 01 min
